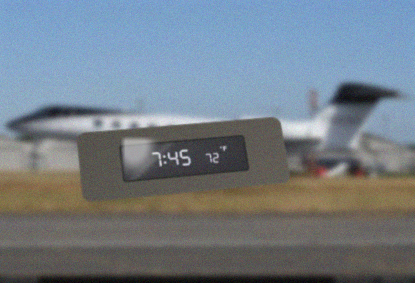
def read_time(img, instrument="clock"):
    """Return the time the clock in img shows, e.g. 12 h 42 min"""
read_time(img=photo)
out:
7 h 45 min
